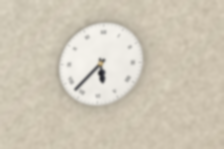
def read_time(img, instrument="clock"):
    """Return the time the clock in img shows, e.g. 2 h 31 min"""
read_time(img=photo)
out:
5 h 37 min
